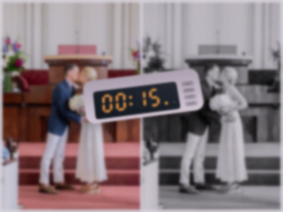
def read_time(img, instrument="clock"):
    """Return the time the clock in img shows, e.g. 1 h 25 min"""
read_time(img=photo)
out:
0 h 15 min
